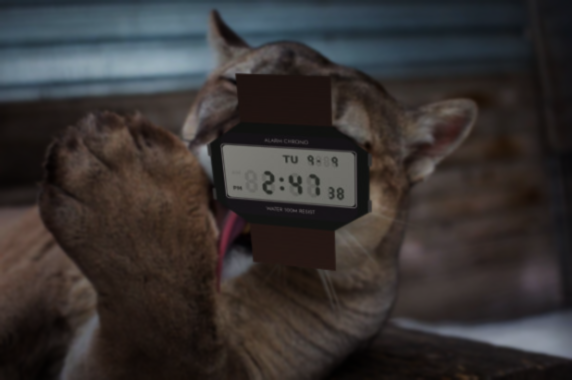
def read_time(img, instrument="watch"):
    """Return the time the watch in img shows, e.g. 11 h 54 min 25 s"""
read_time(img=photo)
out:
2 h 47 min 38 s
